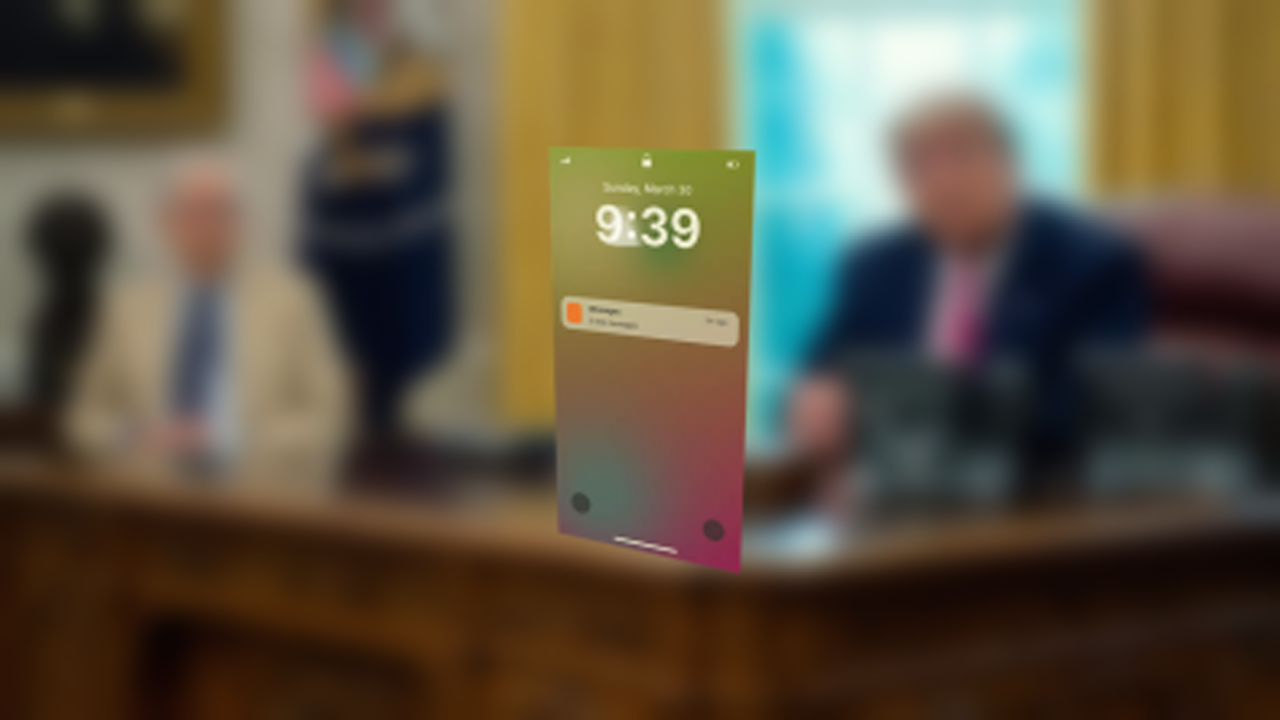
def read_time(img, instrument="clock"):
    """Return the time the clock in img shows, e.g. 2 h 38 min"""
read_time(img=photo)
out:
9 h 39 min
